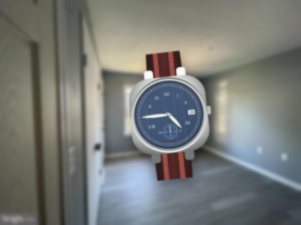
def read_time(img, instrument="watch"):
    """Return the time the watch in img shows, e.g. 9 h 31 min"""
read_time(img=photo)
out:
4 h 45 min
